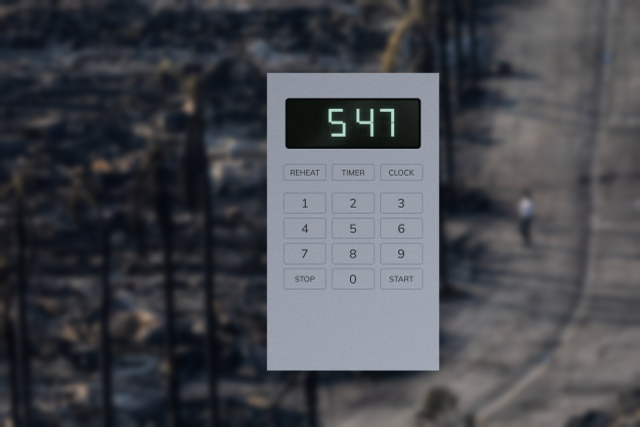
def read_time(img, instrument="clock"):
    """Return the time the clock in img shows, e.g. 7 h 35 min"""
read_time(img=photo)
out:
5 h 47 min
